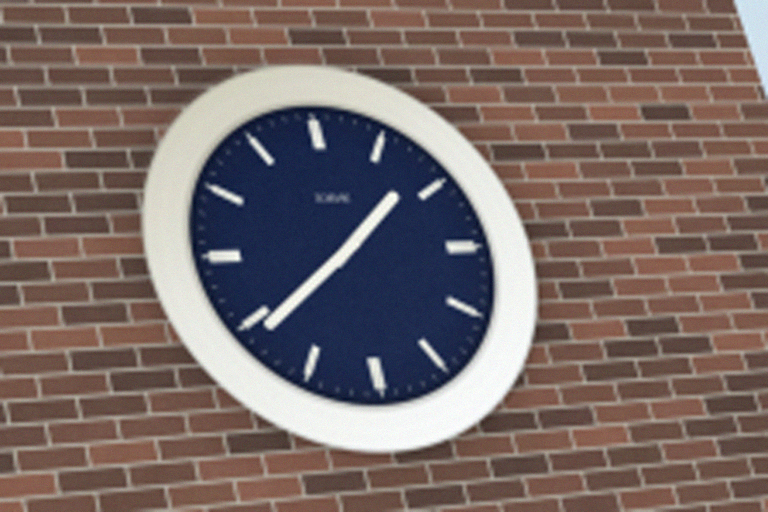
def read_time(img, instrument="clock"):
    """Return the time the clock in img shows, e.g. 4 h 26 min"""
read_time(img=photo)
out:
1 h 39 min
